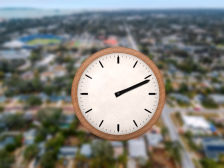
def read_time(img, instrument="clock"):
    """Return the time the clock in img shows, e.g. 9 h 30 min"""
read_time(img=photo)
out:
2 h 11 min
